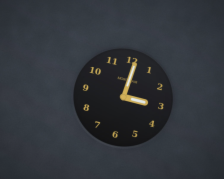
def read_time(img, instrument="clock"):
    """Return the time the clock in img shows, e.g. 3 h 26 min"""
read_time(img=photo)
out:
3 h 01 min
